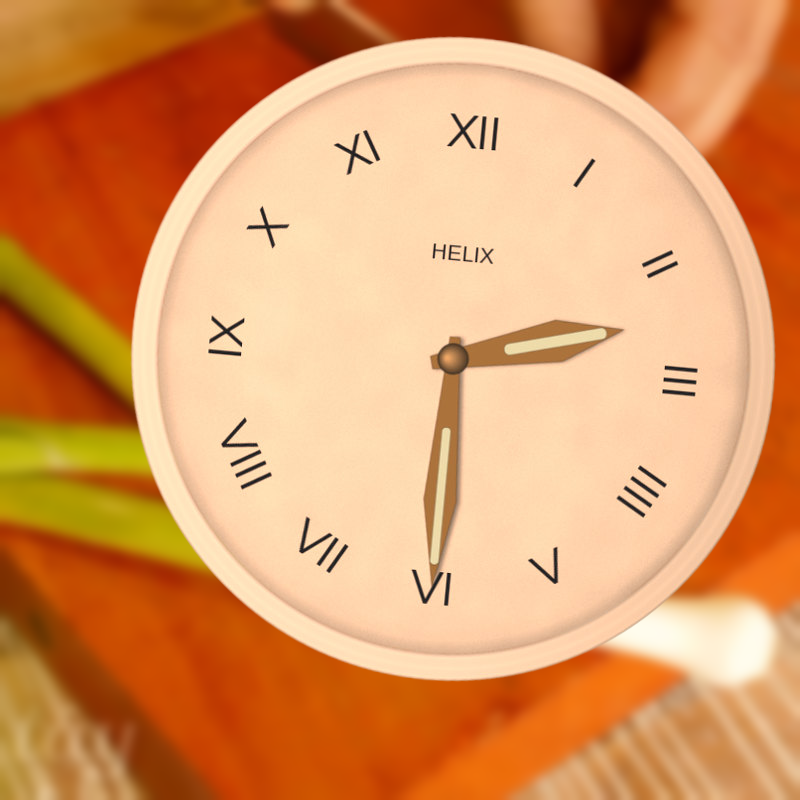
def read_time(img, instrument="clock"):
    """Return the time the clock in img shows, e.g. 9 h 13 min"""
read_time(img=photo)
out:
2 h 30 min
